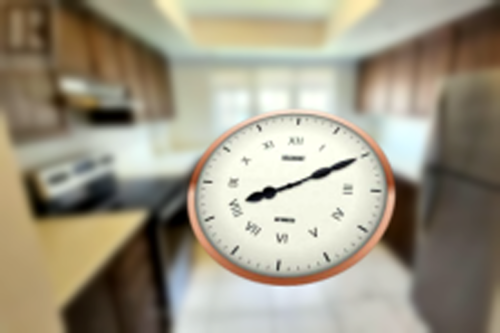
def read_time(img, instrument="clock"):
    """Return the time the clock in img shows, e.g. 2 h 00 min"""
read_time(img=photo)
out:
8 h 10 min
